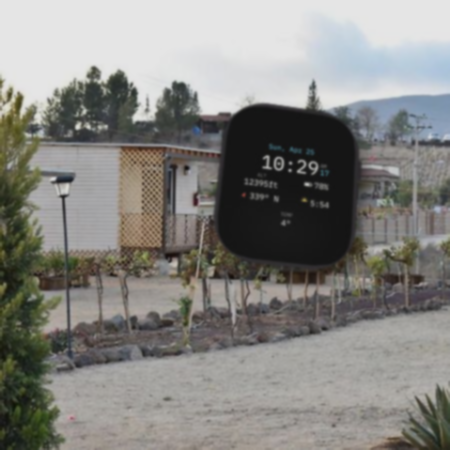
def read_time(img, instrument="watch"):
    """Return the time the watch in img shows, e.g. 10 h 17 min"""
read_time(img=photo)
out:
10 h 29 min
